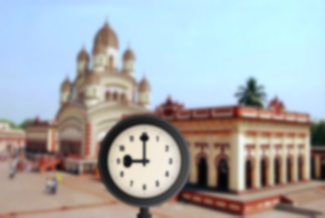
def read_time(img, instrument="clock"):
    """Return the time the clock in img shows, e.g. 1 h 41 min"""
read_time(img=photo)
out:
9 h 00 min
